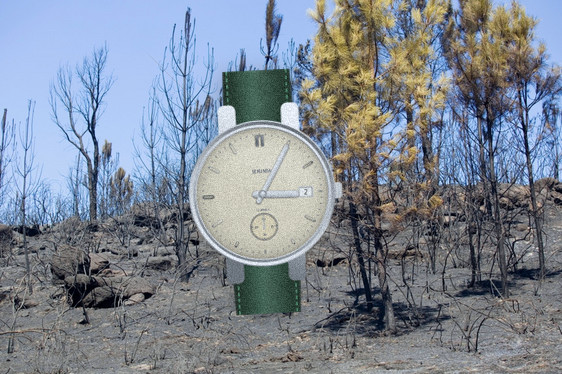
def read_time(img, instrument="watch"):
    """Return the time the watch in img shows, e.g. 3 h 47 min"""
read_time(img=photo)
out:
3 h 05 min
